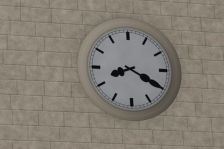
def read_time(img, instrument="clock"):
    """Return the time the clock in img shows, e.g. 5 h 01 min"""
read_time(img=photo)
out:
8 h 20 min
